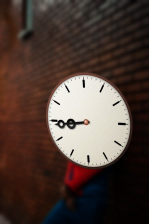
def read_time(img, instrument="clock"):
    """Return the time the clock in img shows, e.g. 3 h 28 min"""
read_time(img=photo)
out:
8 h 44 min
